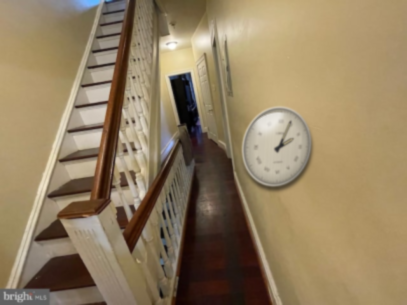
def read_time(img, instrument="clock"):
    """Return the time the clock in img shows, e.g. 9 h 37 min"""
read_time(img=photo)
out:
2 h 04 min
